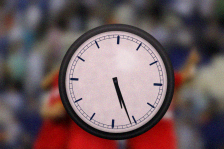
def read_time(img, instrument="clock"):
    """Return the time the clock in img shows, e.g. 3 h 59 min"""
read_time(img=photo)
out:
5 h 26 min
